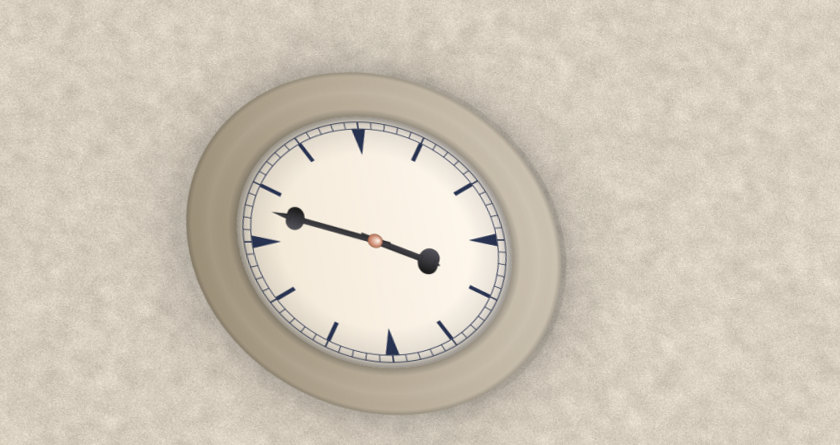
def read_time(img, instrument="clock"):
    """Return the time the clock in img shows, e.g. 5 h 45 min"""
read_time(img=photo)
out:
3 h 48 min
